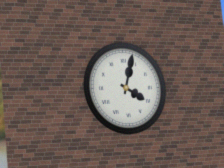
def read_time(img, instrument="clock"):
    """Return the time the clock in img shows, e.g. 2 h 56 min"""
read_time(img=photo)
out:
4 h 03 min
